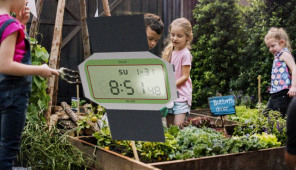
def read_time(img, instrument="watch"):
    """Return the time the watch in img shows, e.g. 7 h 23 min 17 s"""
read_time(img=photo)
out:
8 h 51 min 48 s
